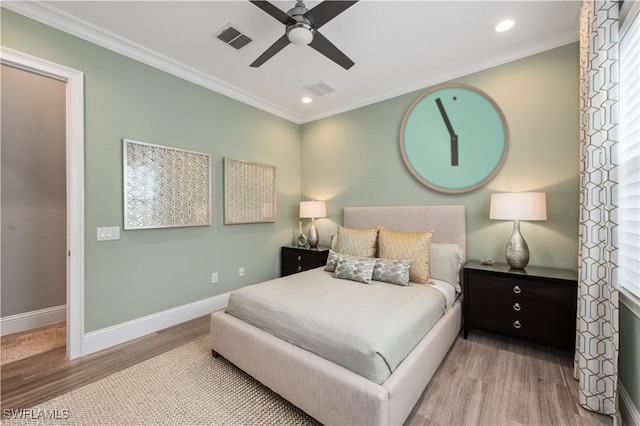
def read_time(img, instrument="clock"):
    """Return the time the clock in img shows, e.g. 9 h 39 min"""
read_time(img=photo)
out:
5 h 56 min
